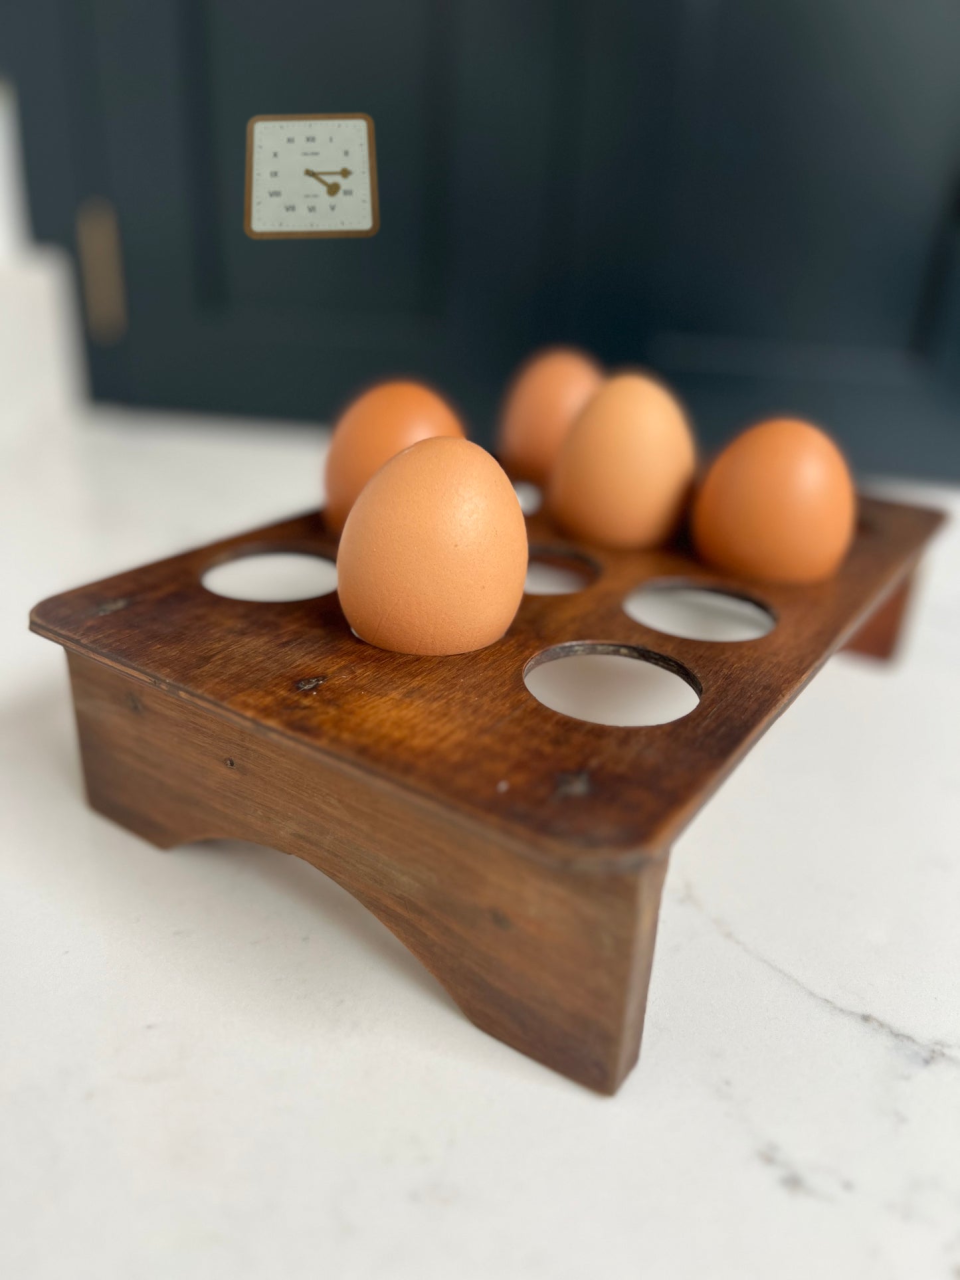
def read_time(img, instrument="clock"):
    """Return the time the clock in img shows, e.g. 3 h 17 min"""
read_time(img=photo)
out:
4 h 15 min
